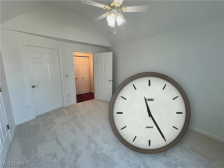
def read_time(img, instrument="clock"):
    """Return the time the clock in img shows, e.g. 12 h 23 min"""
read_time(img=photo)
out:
11 h 25 min
